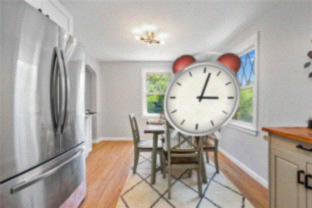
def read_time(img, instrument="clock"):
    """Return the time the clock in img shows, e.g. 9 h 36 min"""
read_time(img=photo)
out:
3 h 02 min
